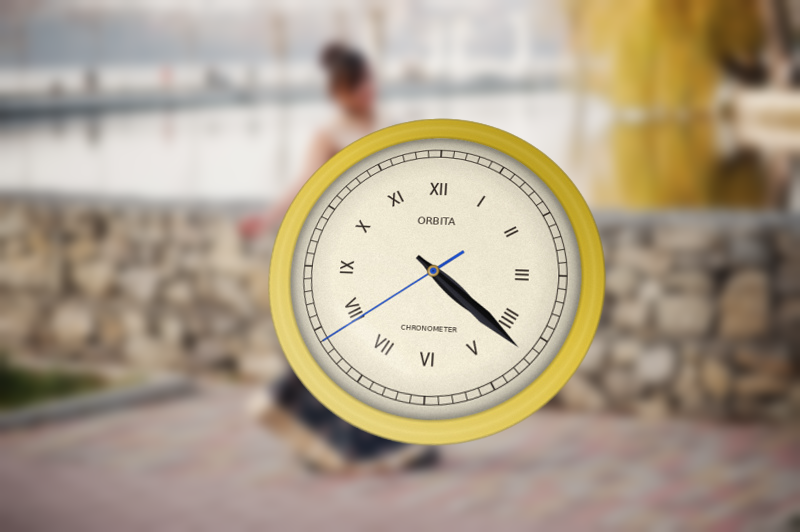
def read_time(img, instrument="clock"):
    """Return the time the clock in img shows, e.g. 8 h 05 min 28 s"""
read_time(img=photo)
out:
4 h 21 min 39 s
